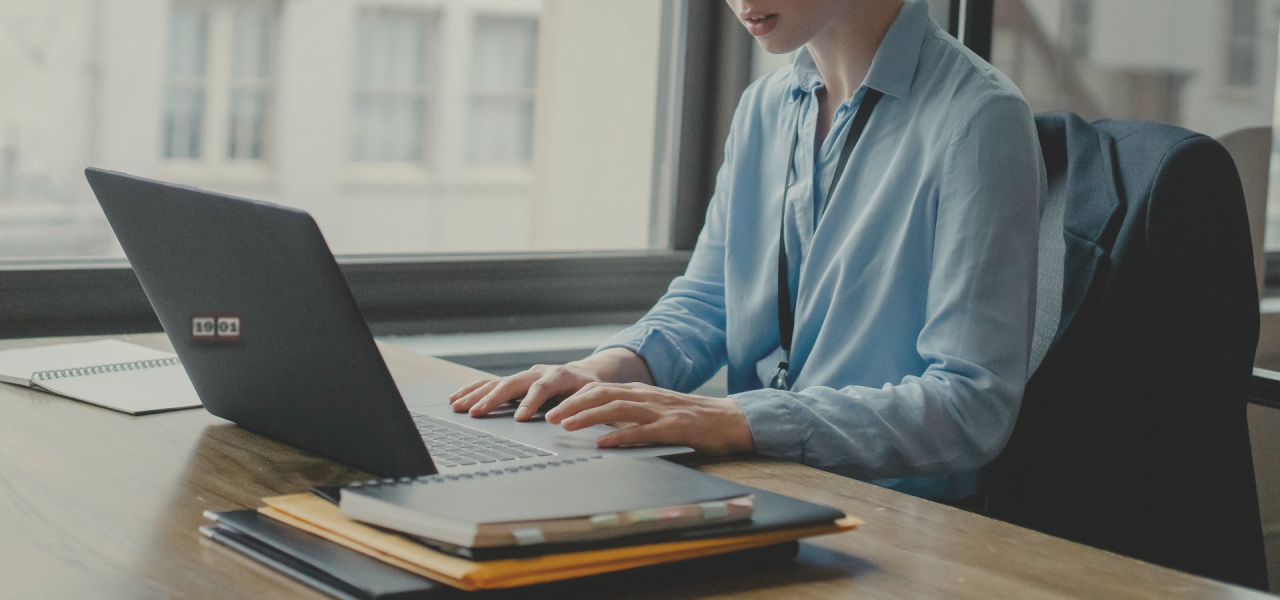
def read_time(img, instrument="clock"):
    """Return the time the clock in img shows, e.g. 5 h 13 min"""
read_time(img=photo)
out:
19 h 01 min
